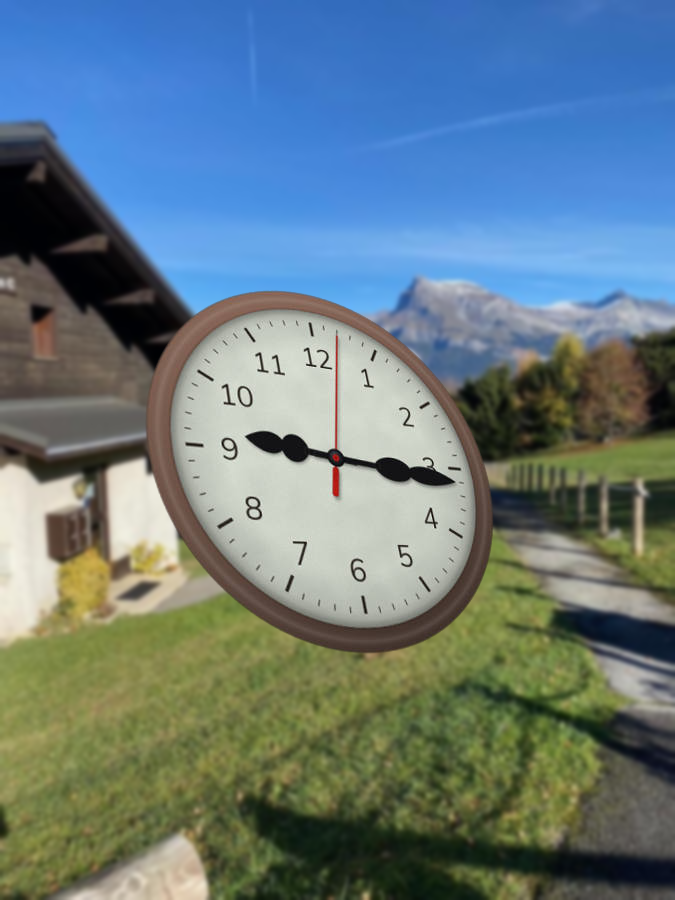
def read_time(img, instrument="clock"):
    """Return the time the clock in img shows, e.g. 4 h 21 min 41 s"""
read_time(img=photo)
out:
9 h 16 min 02 s
